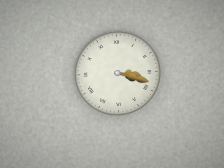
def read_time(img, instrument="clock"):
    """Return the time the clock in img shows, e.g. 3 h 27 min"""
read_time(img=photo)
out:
3 h 18 min
